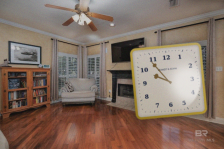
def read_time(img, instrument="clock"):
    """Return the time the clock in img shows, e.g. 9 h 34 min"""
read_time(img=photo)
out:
9 h 54 min
